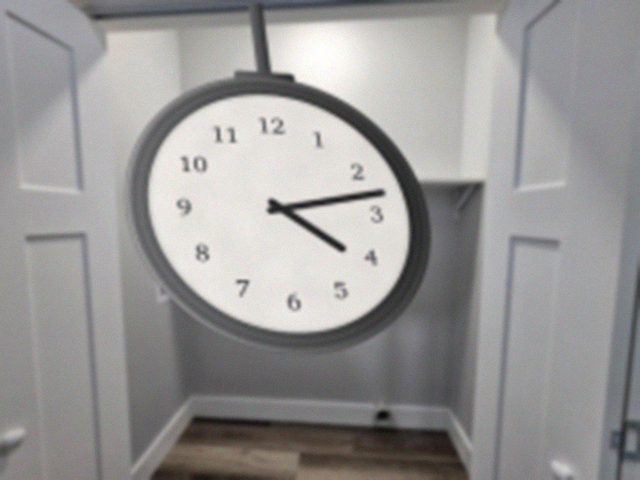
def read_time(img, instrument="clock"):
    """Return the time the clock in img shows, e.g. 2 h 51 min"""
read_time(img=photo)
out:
4 h 13 min
